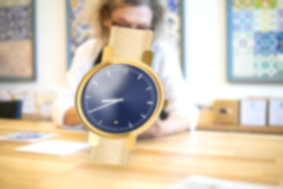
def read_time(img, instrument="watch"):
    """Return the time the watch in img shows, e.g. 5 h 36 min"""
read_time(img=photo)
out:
8 h 40 min
